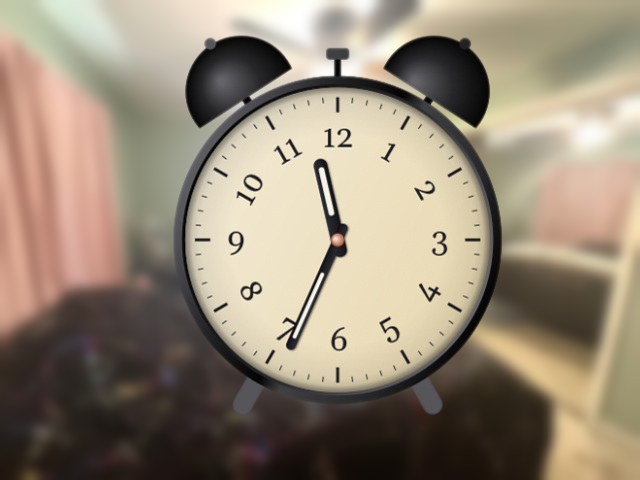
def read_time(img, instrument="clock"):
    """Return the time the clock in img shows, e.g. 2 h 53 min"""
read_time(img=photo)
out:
11 h 34 min
